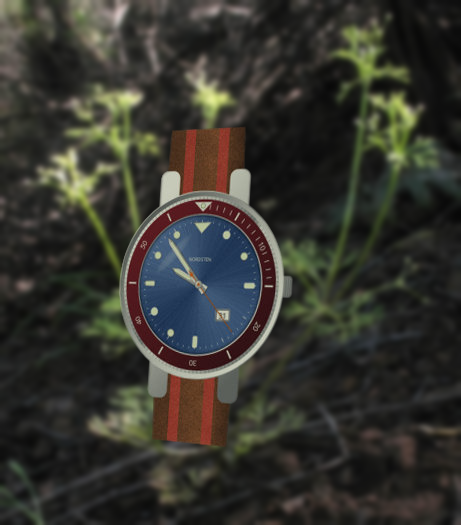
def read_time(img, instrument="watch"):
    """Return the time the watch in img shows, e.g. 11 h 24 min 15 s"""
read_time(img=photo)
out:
9 h 53 min 23 s
